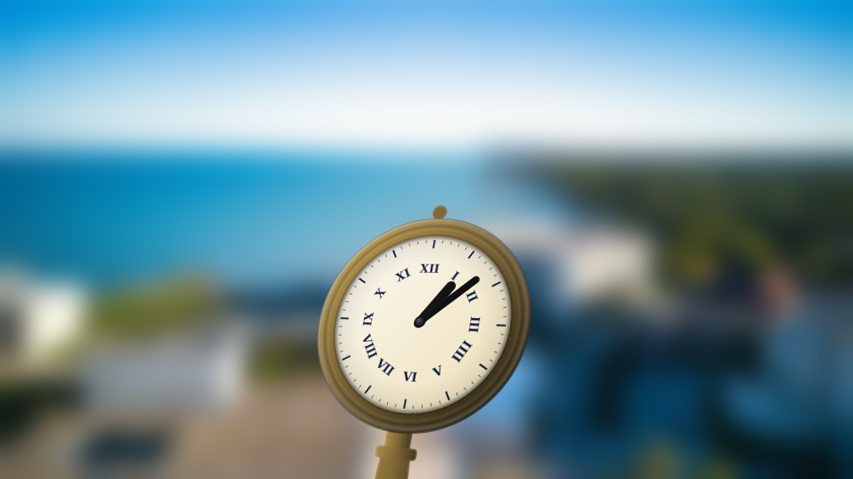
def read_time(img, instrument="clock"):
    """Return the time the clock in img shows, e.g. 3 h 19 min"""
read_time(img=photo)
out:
1 h 08 min
